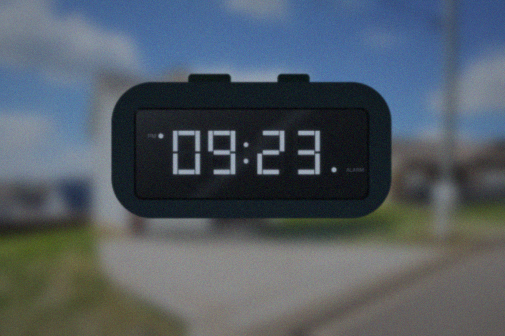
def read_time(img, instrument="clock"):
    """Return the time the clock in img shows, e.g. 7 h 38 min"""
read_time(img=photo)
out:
9 h 23 min
